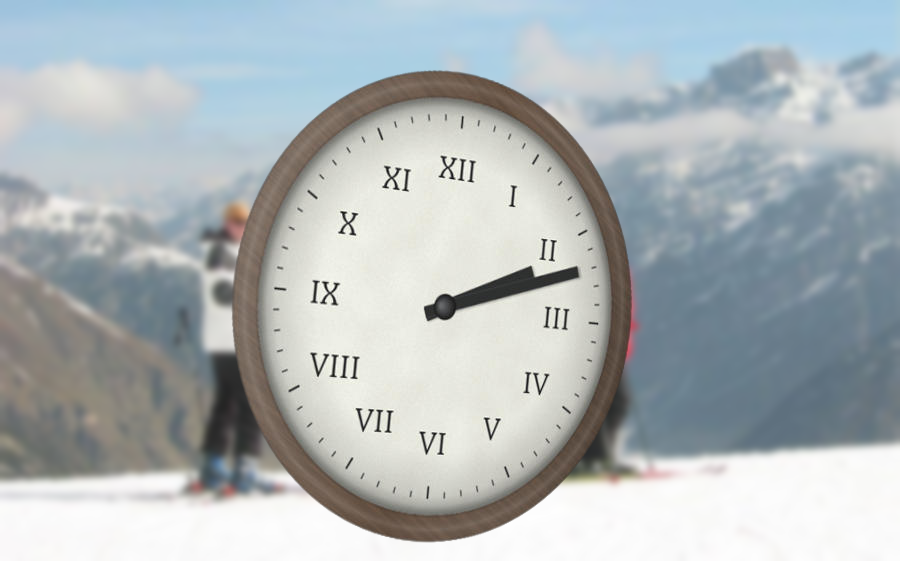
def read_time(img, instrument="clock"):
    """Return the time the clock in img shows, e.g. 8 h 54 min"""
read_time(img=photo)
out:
2 h 12 min
